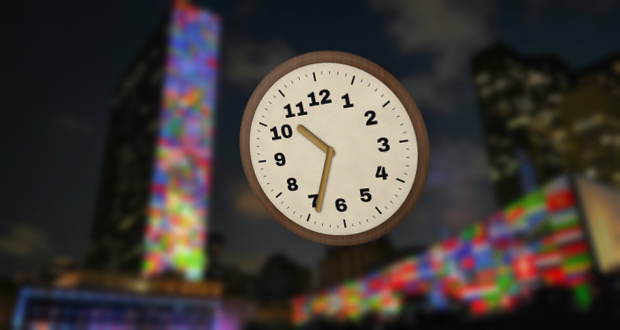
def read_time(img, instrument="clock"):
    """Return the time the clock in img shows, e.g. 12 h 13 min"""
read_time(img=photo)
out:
10 h 34 min
